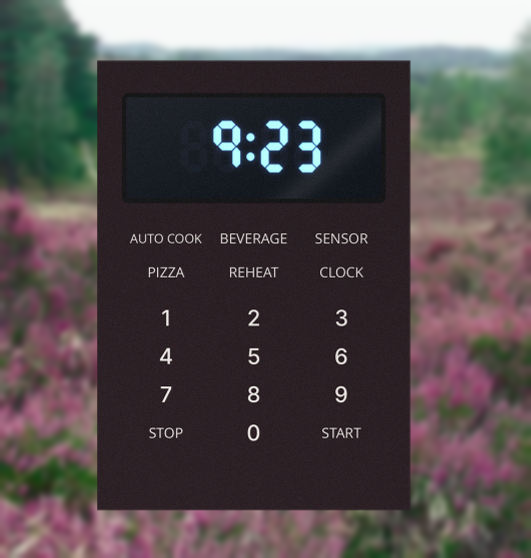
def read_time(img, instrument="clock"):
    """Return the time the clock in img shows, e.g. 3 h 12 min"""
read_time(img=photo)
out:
9 h 23 min
